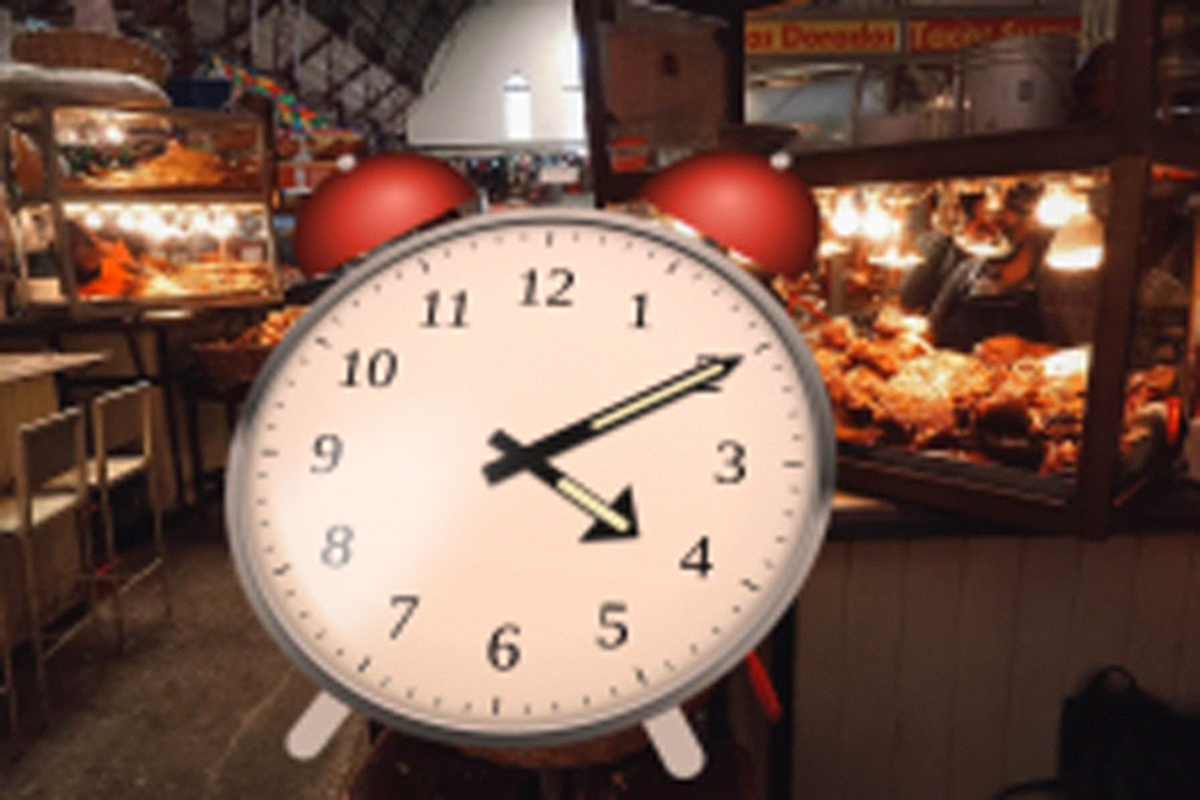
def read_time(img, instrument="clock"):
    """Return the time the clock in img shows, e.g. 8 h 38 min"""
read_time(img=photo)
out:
4 h 10 min
